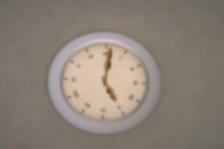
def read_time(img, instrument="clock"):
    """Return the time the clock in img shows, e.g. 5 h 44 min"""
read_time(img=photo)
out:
5 h 01 min
